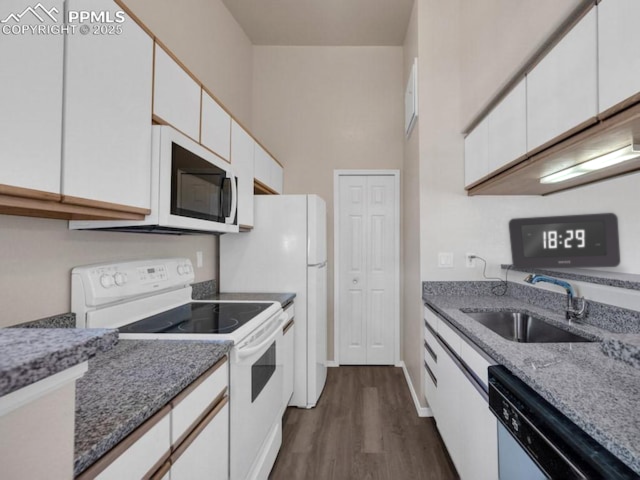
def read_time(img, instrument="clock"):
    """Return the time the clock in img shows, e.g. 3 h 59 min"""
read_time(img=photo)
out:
18 h 29 min
